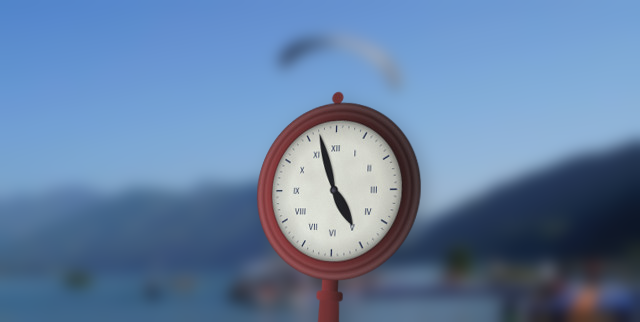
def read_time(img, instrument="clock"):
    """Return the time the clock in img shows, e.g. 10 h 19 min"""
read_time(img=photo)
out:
4 h 57 min
